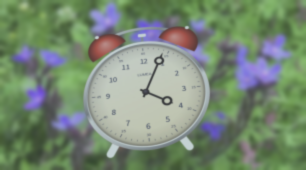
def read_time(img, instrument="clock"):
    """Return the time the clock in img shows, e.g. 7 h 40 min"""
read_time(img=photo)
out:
4 h 04 min
